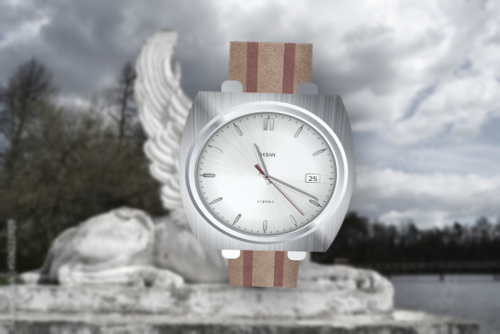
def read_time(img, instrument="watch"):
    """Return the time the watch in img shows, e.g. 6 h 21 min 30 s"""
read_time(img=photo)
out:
11 h 19 min 23 s
